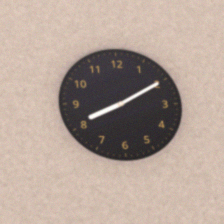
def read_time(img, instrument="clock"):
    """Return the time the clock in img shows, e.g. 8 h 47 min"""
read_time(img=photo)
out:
8 h 10 min
